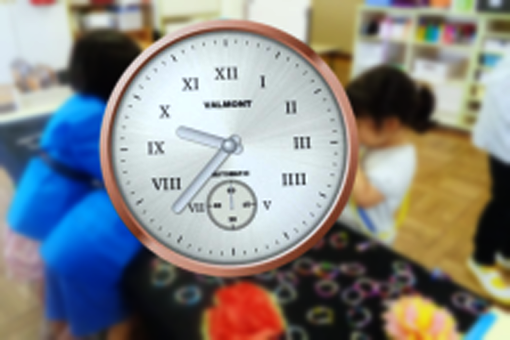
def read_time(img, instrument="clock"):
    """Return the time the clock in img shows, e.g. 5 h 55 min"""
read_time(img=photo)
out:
9 h 37 min
